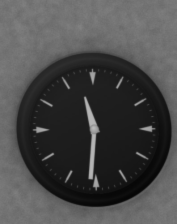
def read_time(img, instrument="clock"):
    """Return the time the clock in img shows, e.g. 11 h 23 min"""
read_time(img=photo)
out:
11 h 31 min
